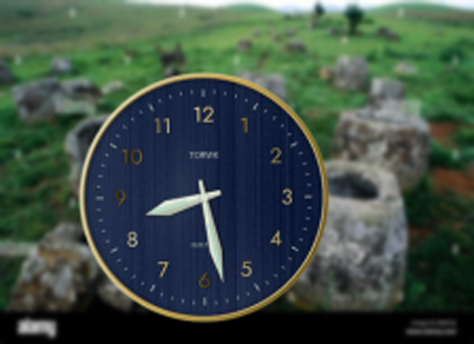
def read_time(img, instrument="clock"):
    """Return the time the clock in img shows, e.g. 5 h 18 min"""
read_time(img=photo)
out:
8 h 28 min
